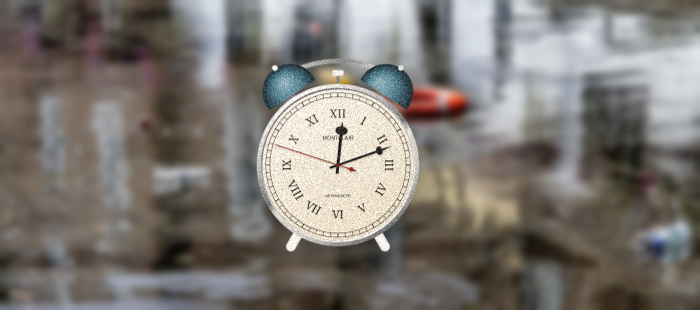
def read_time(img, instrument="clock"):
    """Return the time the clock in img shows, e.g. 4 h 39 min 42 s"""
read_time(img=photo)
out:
12 h 11 min 48 s
